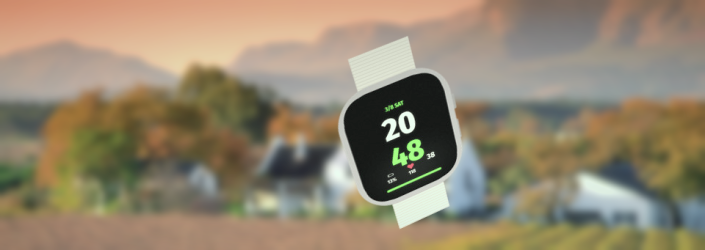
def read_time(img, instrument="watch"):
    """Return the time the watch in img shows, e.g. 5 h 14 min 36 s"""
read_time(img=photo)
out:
20 h 48 min 38 s
